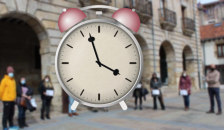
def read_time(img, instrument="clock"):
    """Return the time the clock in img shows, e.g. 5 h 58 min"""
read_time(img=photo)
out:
3 h 57 min
